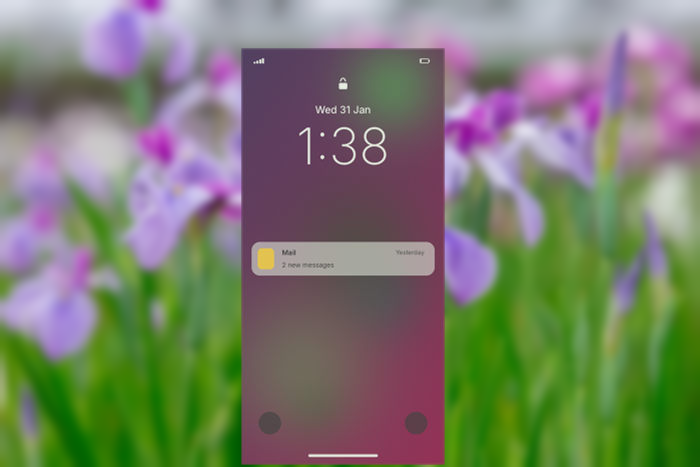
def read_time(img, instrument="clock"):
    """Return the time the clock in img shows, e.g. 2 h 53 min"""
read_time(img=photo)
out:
1 h 38 min
